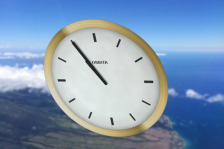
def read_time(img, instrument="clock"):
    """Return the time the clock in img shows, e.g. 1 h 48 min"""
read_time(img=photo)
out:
10 h 55 min
